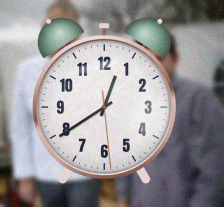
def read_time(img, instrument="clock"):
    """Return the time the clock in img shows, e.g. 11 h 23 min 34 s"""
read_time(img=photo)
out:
12 h 39 min 29 s
